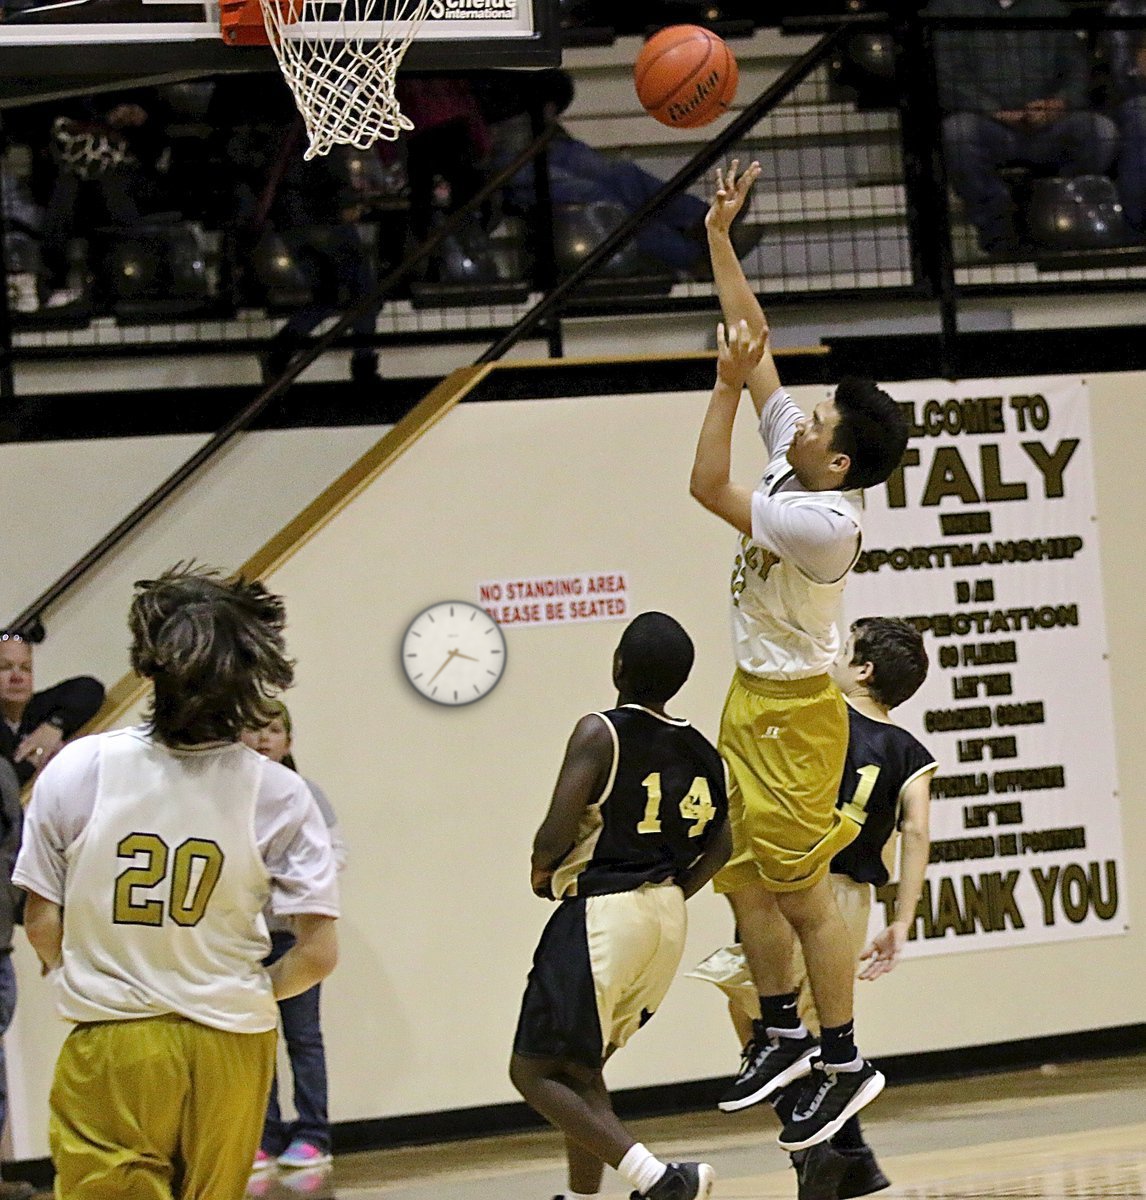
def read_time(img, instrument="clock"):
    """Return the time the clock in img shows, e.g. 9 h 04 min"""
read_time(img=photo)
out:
3 h 37 min
